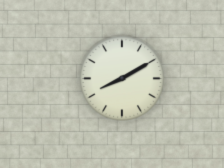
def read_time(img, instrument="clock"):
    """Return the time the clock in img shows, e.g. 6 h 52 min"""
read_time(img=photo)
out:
8 h 10 min
